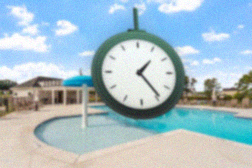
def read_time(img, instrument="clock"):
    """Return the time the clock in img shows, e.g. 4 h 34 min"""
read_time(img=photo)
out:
1 h 24 min
